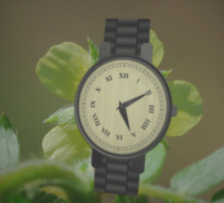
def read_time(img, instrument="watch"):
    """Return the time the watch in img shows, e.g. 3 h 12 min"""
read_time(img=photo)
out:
5 h 10 min
